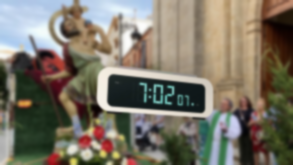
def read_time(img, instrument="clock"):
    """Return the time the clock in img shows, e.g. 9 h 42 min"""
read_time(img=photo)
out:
7 h 02 min
